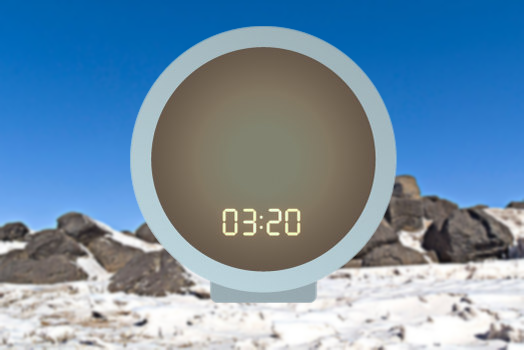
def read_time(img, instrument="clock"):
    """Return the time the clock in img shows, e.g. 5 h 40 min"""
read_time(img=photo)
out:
3 h 20 min
